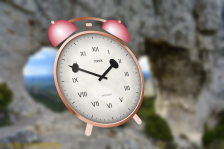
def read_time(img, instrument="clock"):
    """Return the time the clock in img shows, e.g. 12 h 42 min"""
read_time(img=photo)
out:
1 h 49 min
